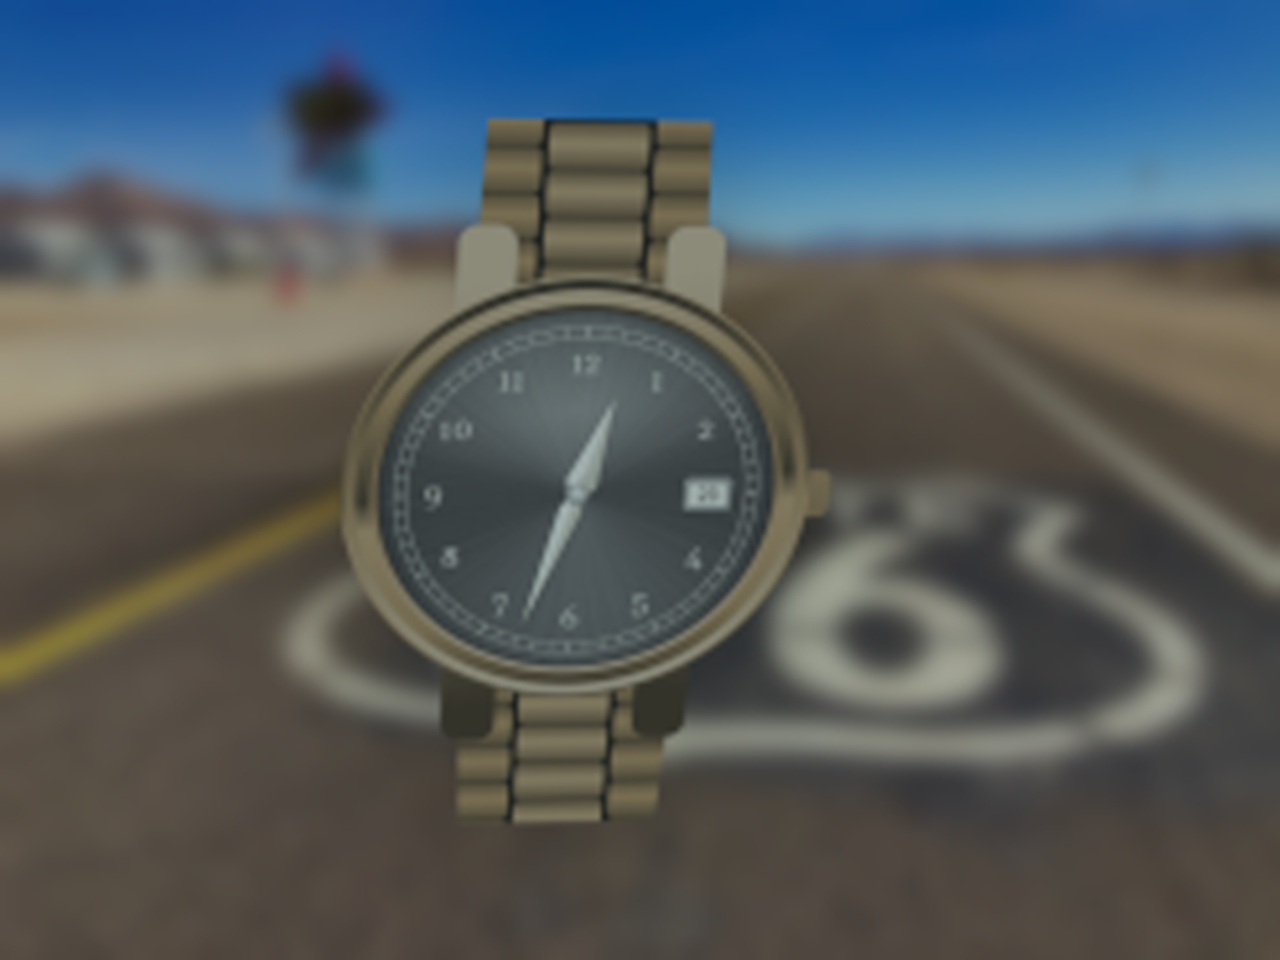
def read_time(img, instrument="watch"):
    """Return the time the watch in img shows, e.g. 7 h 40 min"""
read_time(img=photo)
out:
12 h 33 min
